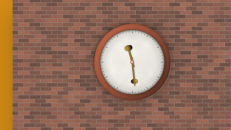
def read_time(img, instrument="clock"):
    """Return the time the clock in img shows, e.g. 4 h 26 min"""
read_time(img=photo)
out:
11 h 29 min
